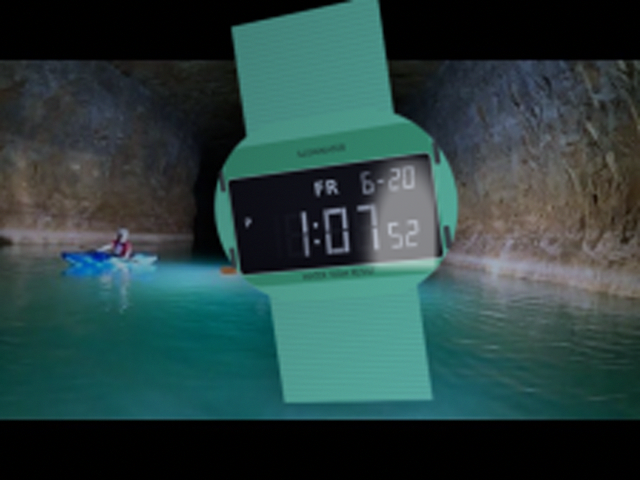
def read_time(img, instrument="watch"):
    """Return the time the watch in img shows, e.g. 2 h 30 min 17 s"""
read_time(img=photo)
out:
1 h 07 min 52 s
